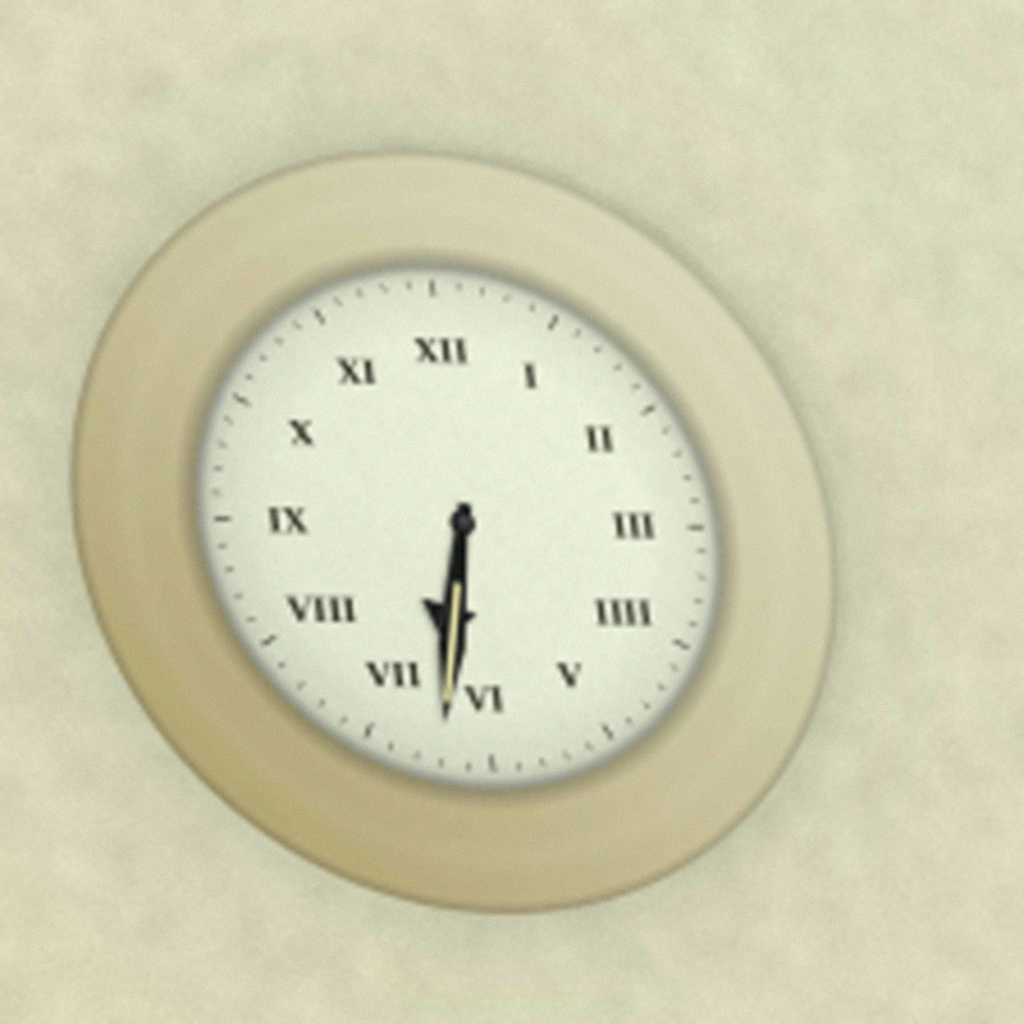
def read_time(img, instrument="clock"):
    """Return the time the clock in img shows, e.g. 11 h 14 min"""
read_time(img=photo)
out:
6 h 32 min
